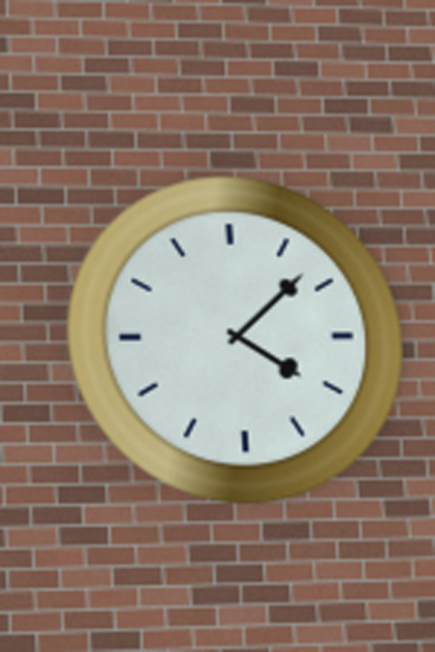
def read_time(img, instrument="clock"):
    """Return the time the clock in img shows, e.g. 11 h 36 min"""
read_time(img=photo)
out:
4 h 08 min
